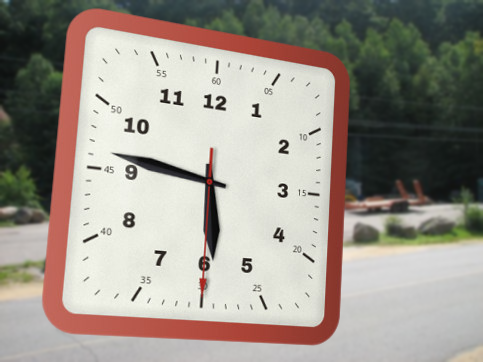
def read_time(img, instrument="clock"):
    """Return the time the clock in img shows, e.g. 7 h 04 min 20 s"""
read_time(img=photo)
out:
5 h 46 min 30 s
